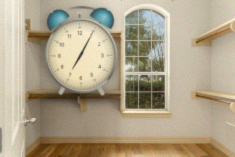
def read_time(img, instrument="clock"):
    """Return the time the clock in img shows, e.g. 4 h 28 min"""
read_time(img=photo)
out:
7 h 05 min
